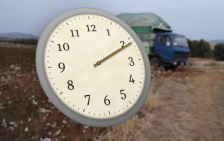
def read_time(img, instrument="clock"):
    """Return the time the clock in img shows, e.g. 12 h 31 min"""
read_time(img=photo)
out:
2 h 11 min
